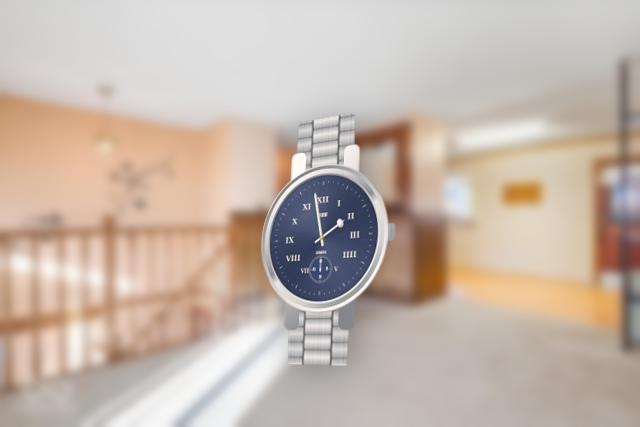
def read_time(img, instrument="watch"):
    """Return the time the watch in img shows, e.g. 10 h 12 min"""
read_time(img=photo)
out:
1 h 58 min
